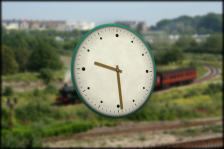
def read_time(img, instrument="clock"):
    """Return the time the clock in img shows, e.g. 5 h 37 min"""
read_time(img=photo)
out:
9 h 29 min
